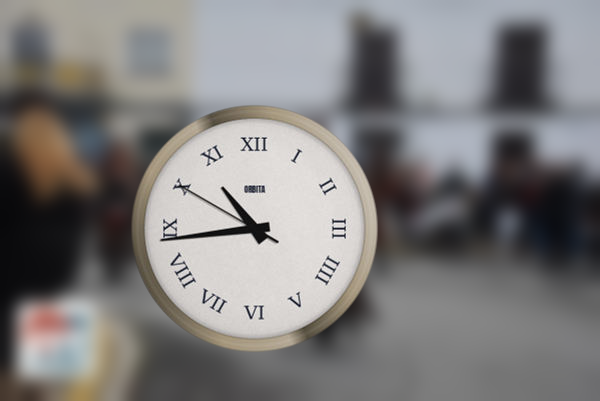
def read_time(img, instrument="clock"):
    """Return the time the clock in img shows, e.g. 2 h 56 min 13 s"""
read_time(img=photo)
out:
10 h 43 min 50 s
